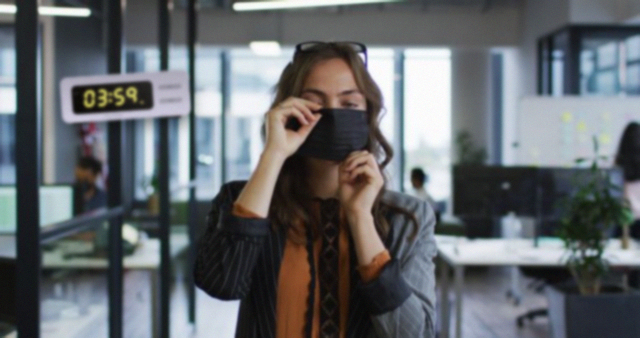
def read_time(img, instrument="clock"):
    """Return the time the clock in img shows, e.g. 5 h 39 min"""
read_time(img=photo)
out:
3 h 59 min
